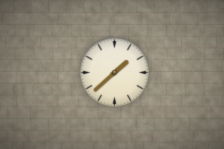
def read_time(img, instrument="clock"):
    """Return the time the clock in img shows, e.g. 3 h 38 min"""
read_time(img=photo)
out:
1 h 38 min
